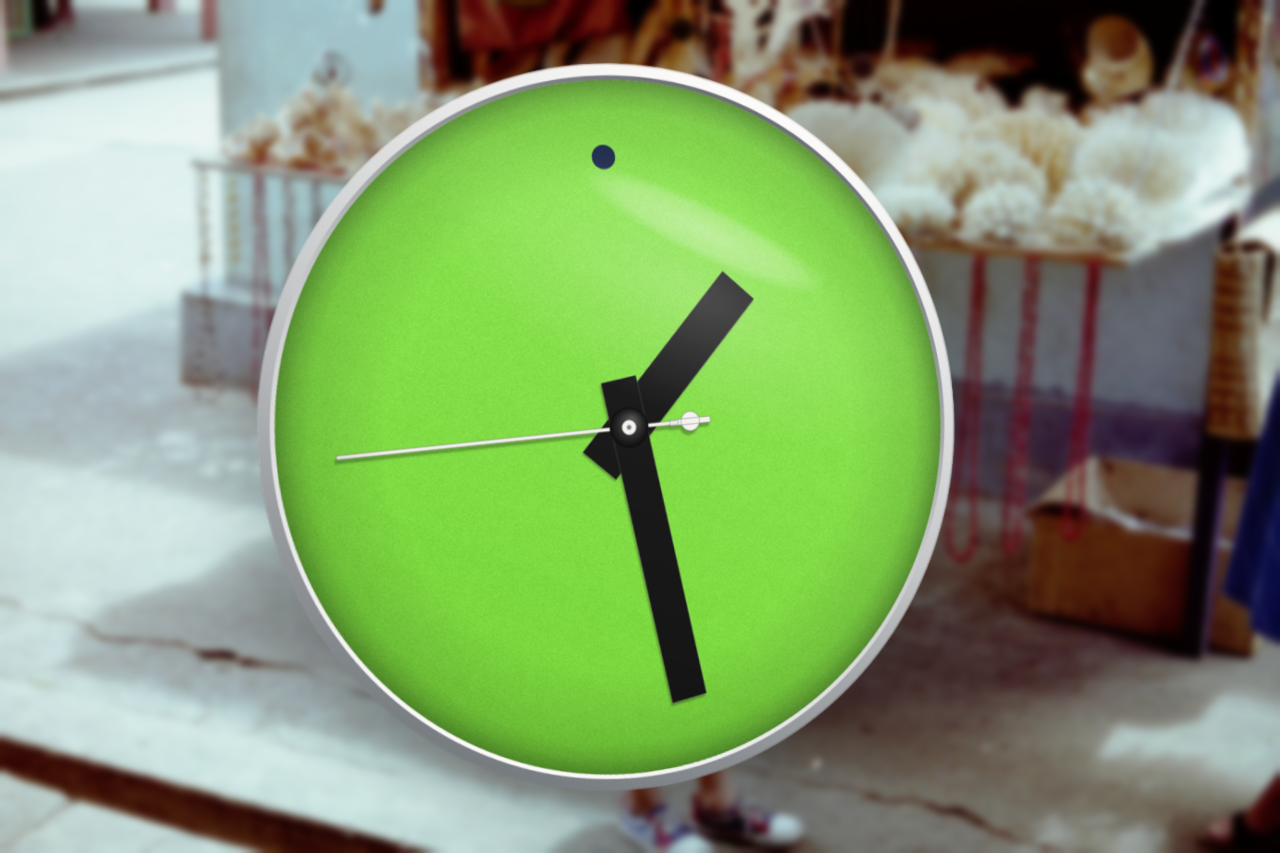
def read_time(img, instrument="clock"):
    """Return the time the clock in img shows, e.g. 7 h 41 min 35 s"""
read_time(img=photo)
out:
1 h 28 min 45 s
